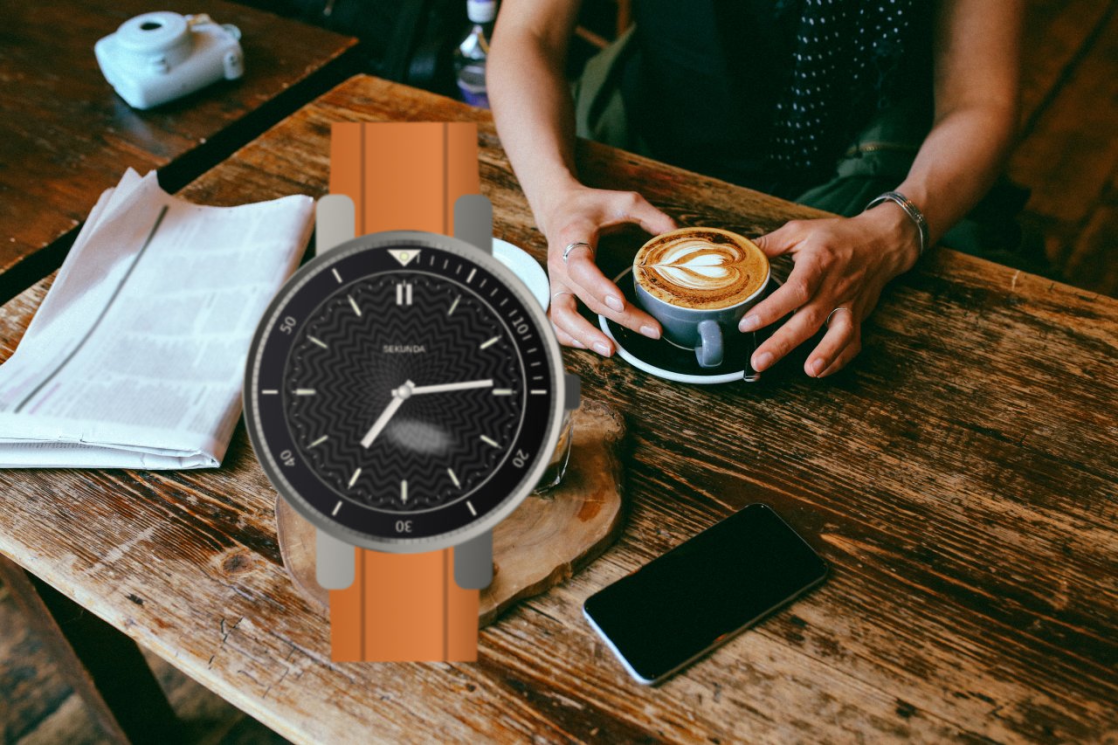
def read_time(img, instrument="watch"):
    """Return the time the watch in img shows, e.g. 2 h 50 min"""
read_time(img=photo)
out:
7 h 14 min
